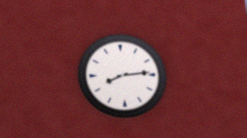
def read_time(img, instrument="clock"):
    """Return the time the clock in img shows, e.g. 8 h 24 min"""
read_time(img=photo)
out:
8 h 14 min
